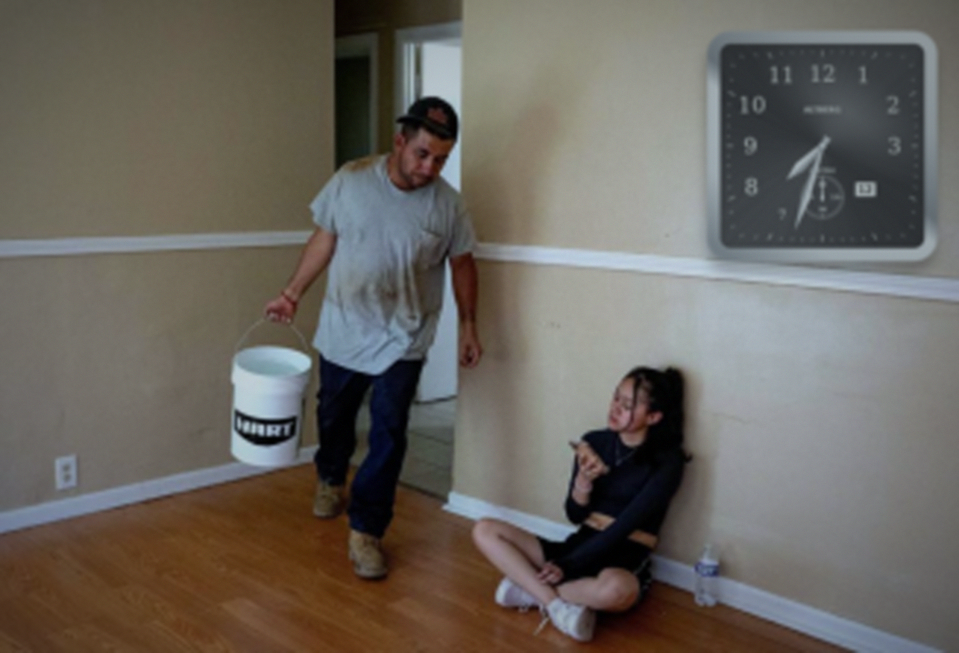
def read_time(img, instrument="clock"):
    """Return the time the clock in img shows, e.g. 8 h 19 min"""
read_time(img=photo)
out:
7 h 33 min
